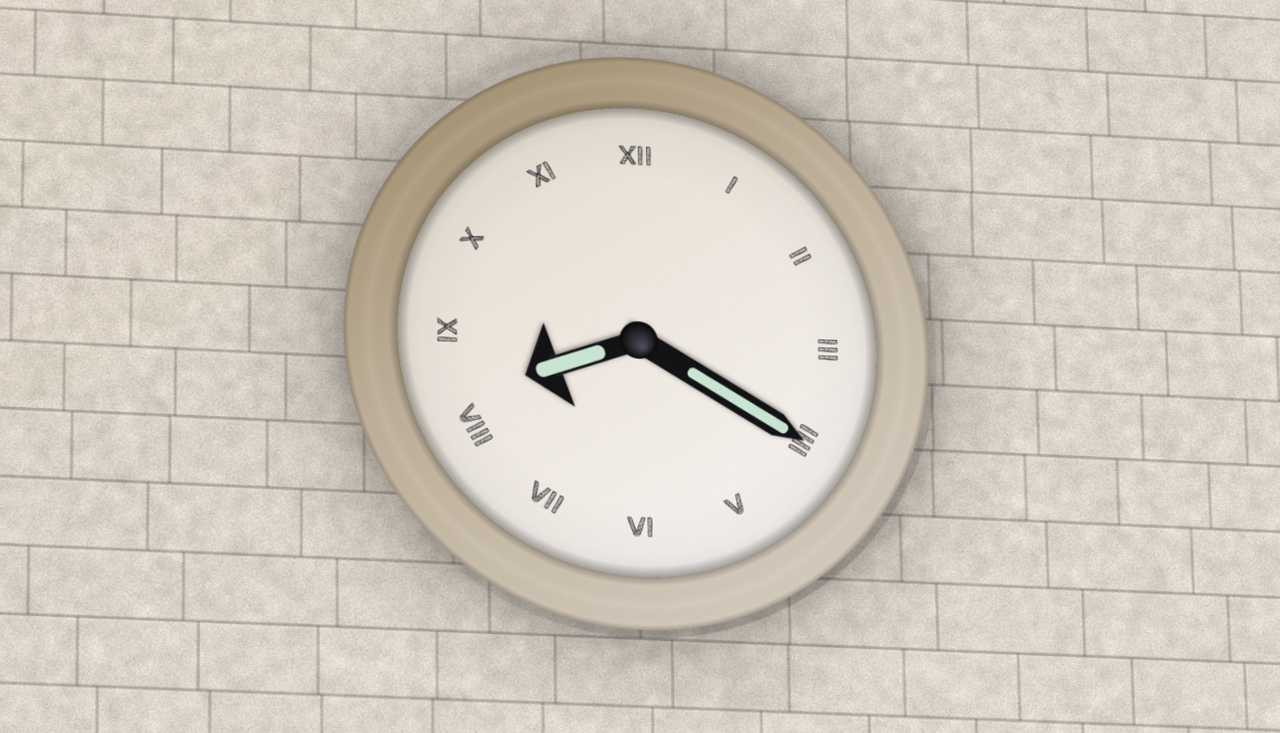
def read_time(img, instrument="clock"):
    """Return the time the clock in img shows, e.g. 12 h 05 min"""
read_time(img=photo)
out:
8 h 20 min
